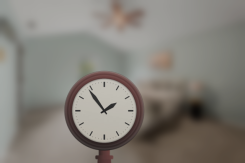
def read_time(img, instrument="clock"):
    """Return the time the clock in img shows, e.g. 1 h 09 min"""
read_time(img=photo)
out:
1 h 54 min
